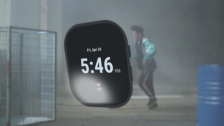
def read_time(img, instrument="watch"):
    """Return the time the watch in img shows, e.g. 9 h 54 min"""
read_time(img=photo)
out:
5 h 46 min
